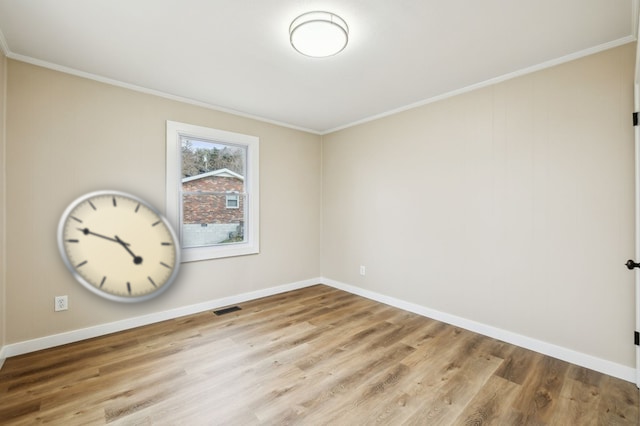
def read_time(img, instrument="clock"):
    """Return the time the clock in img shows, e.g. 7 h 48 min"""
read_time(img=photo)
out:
4 h 48 min
